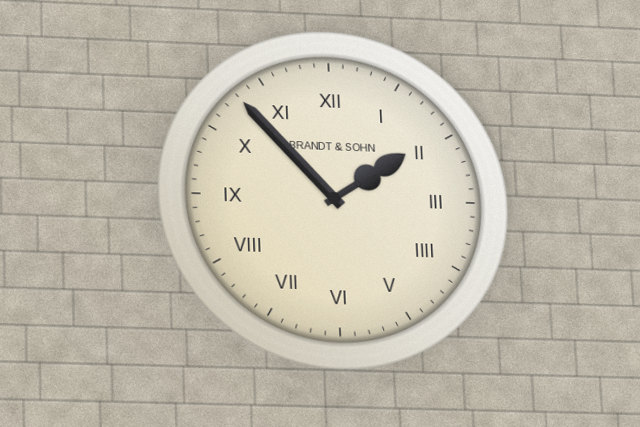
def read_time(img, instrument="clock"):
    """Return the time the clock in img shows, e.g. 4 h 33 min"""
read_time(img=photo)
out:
1 h 53 min
